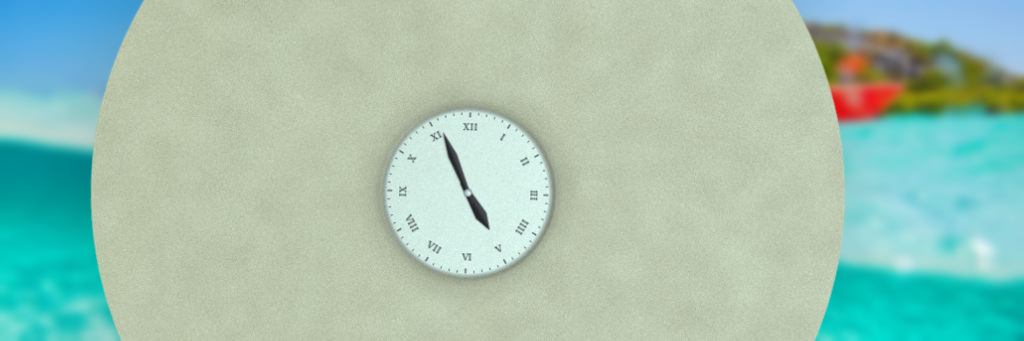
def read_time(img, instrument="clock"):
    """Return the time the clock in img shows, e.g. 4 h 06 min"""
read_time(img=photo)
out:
4 h 56 min
